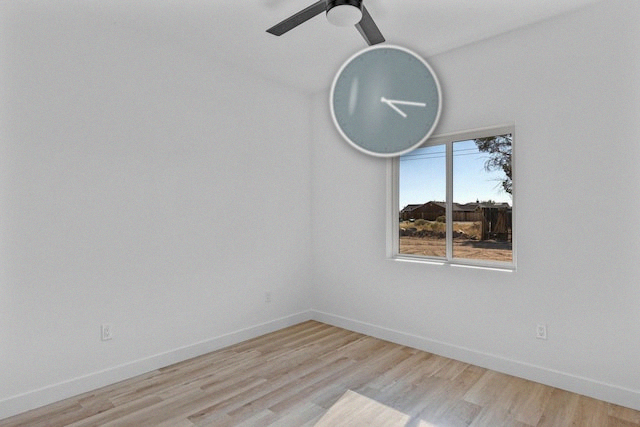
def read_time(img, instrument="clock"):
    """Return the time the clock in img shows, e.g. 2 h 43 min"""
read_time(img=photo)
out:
4 h 16 min
